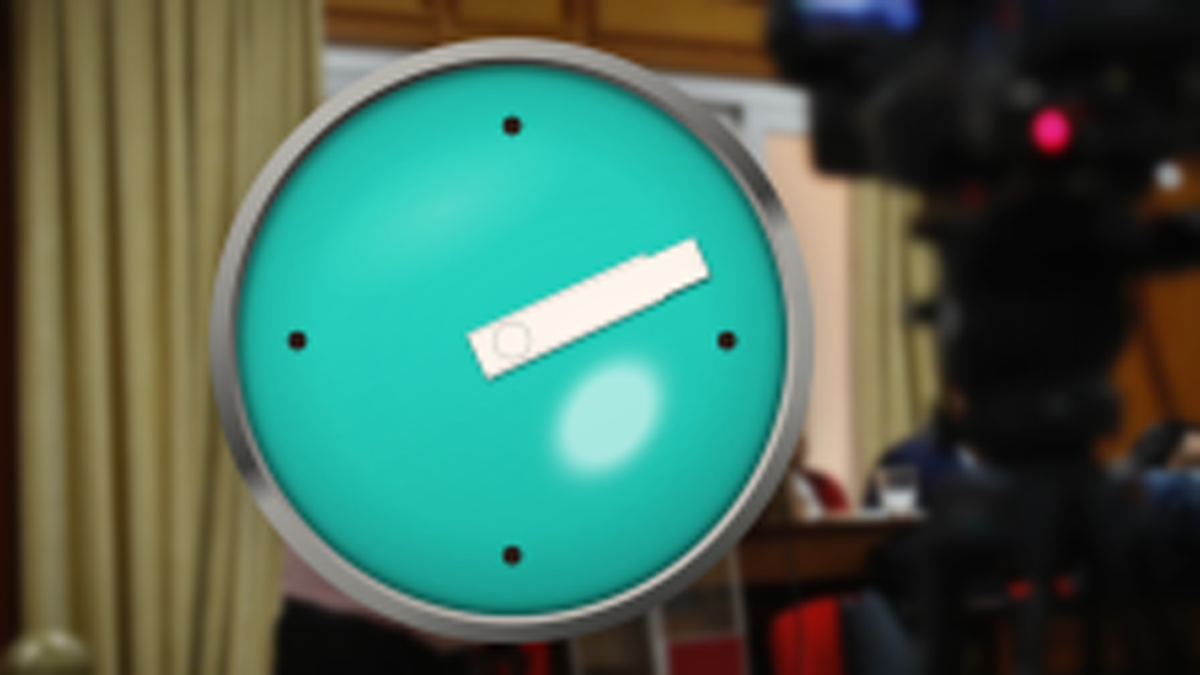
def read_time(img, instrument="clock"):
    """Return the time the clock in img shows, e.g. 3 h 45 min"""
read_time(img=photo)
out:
2 h 11 min
